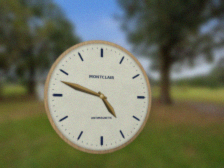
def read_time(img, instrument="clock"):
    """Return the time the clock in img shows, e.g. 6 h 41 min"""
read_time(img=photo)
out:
4 h 48 min
